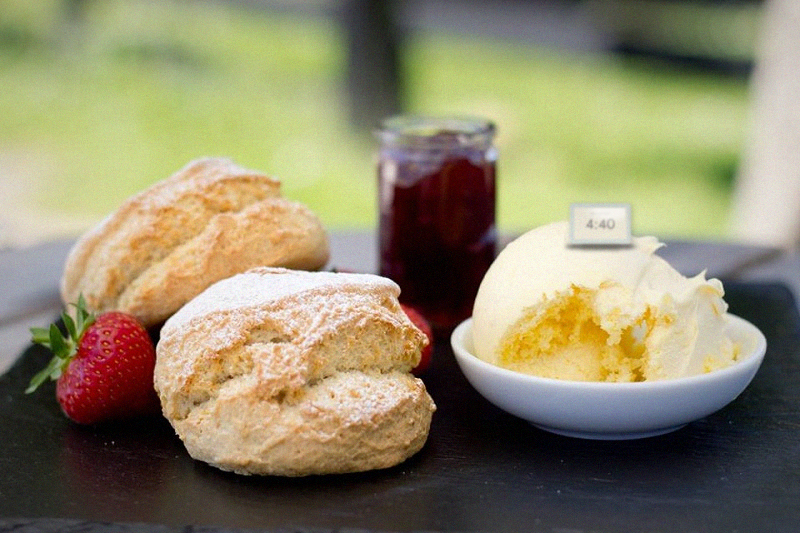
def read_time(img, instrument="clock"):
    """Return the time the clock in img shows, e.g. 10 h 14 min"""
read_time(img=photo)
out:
4 h 40 min
